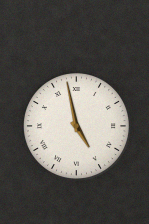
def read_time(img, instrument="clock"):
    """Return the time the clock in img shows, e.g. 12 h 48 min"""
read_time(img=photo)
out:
4 h 58 min
